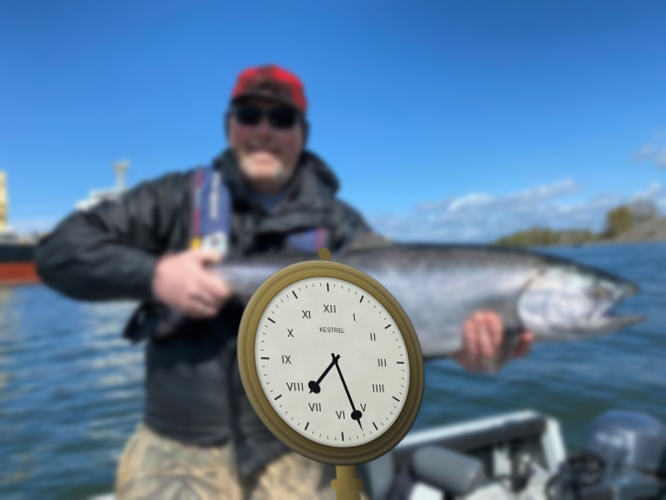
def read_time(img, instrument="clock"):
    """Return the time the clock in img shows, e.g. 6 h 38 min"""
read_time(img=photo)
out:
7 h 27 min
